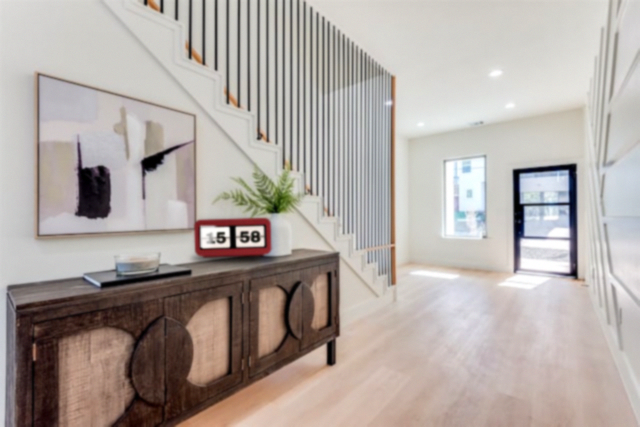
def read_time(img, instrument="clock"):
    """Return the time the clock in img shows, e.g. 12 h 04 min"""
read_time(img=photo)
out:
15 h 58 min
